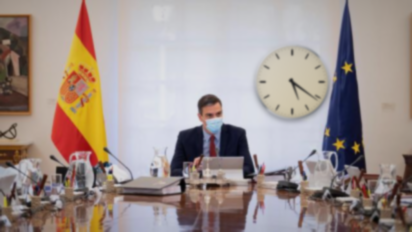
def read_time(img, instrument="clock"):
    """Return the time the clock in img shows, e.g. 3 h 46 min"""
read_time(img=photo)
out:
5 h 21 min
